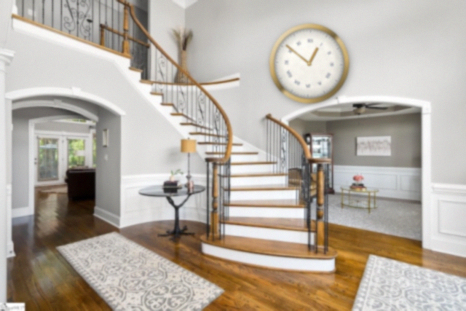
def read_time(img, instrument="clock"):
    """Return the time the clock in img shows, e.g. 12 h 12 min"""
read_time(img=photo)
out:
12 h 51 min
